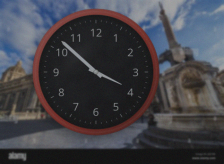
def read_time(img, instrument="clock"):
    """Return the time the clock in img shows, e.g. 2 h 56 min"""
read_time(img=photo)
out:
3 h 52 min
